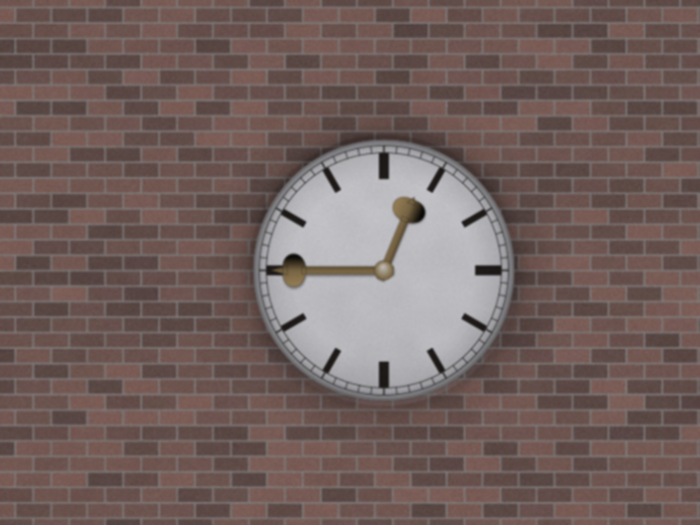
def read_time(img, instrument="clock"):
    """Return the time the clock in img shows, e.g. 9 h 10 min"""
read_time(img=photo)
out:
12 h 45 min
